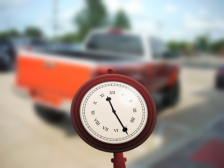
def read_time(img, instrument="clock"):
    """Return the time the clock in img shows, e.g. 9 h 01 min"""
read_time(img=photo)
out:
11 h 26 min
